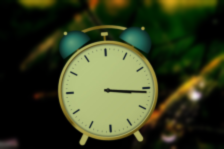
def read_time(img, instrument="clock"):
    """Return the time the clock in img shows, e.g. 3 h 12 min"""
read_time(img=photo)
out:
3 h 16 min
